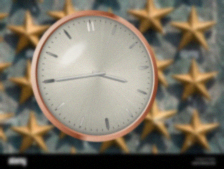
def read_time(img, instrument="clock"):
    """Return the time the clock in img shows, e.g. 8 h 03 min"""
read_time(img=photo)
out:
3 h 45 min
